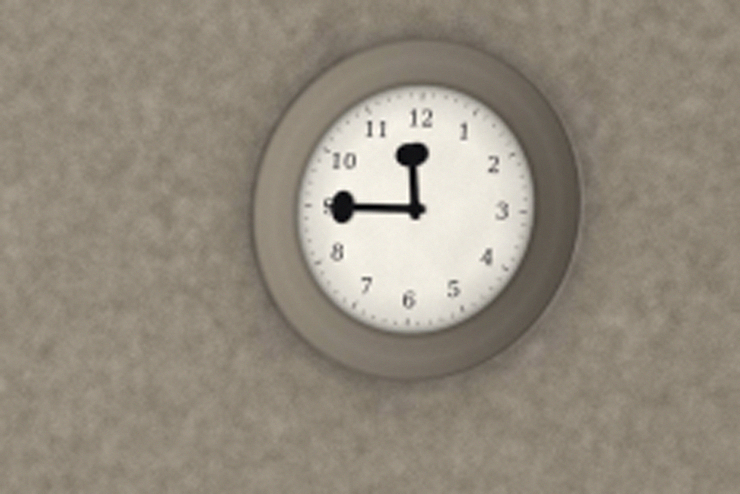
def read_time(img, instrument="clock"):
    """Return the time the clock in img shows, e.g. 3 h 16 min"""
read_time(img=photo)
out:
11 h 45 min
